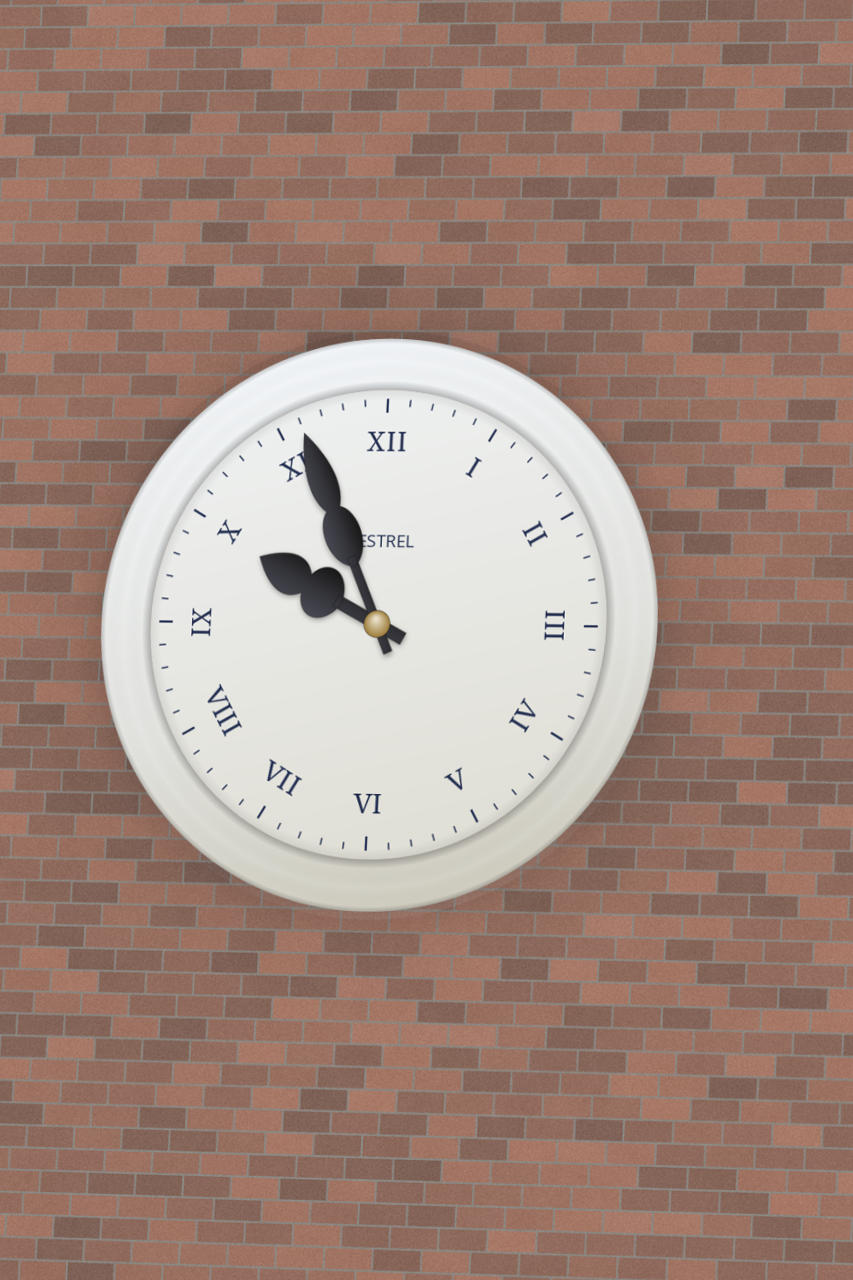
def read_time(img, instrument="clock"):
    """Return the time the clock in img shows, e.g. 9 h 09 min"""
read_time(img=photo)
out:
9 h 56 min
